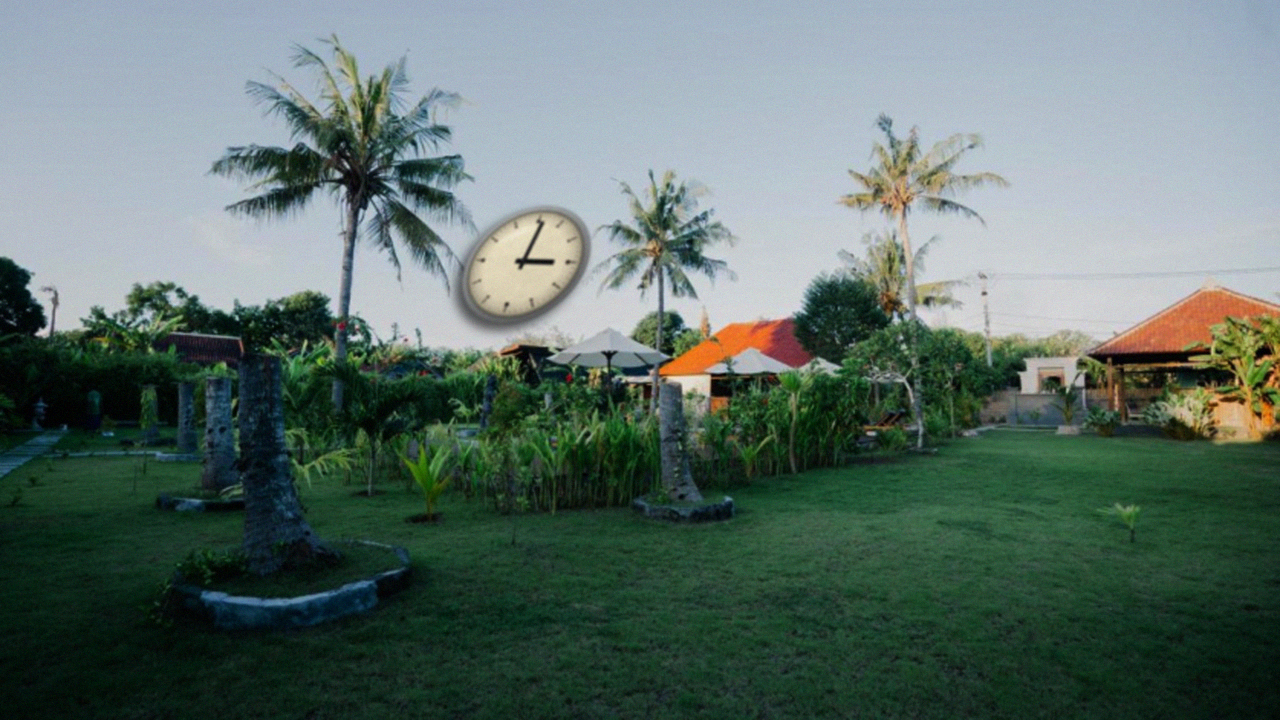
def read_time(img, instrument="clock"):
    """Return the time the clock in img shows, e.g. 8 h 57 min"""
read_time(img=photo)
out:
3 h 01 min
